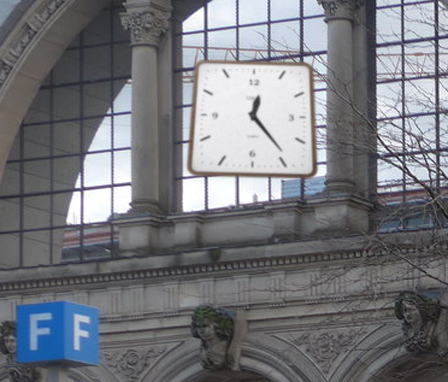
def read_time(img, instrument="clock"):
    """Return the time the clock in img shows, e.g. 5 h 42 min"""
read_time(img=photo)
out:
12 h 24 min
